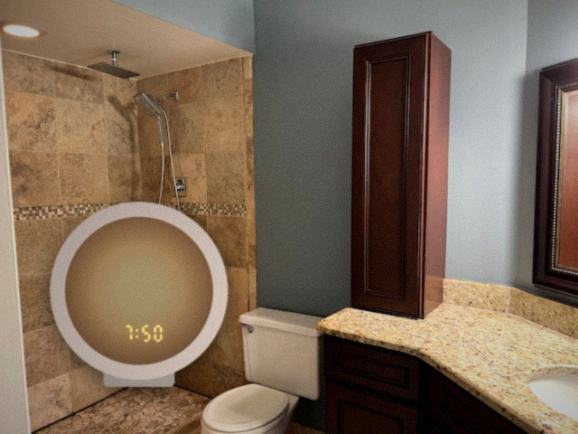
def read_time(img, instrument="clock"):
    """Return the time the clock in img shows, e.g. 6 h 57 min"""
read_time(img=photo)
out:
7 h 50 min
